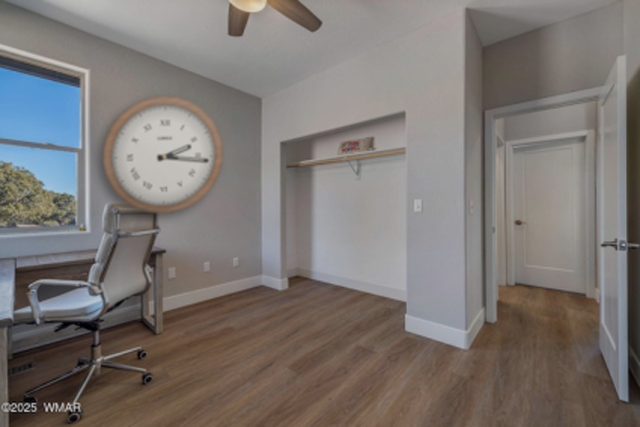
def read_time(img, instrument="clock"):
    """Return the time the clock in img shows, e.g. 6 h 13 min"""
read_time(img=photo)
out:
2 h 16 min
